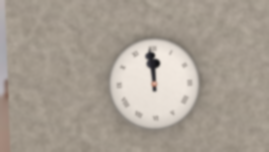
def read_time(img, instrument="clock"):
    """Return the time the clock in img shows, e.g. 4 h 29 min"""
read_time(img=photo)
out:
11 h 59 min
